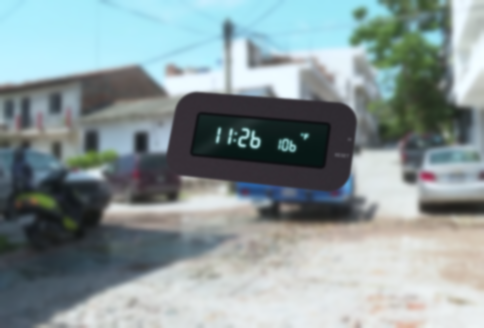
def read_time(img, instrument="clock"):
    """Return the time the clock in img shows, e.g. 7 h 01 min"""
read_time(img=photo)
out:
11 h 26 min
